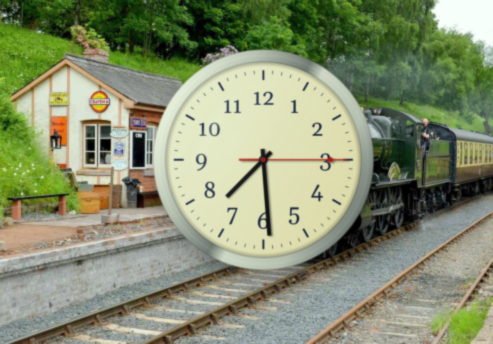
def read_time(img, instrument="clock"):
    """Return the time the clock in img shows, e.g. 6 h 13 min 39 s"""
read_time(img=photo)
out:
7 h 29 min 15 s
